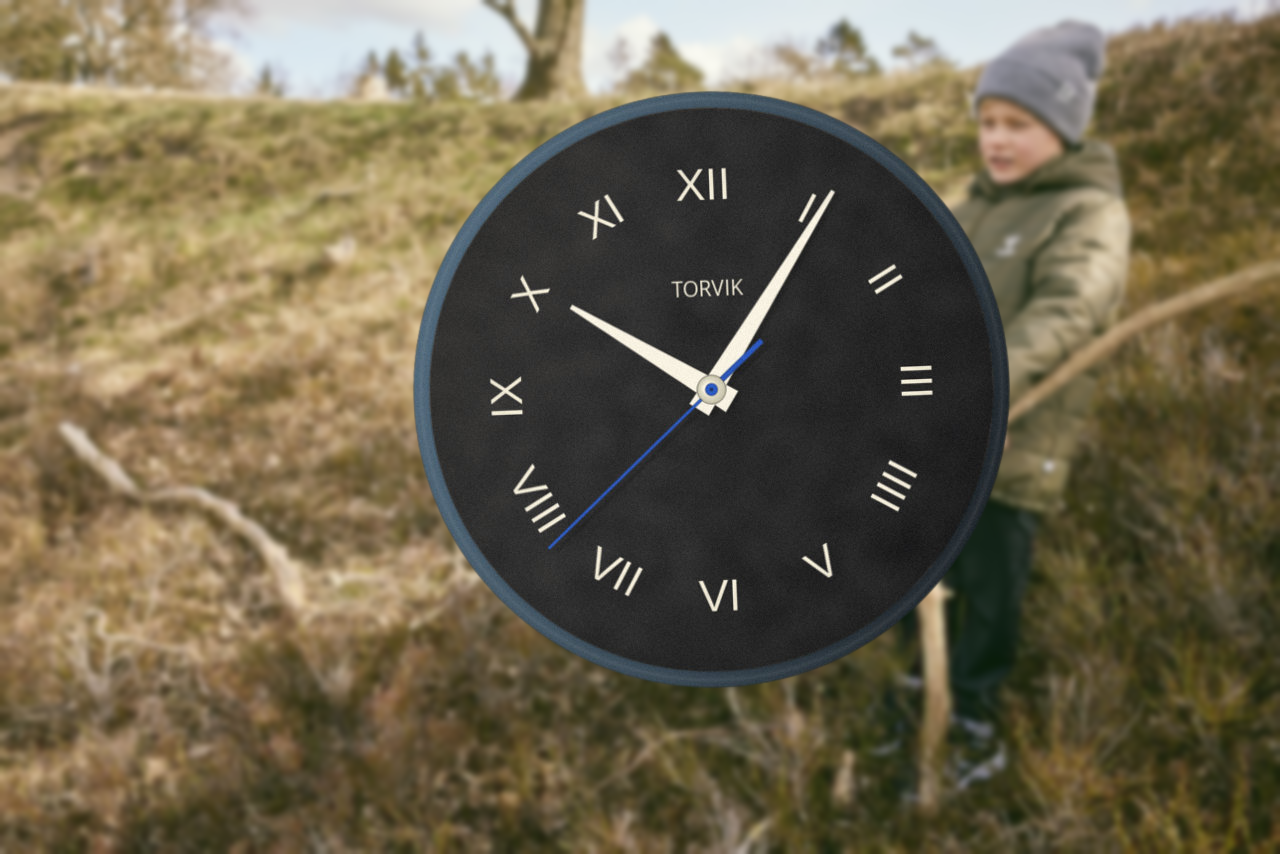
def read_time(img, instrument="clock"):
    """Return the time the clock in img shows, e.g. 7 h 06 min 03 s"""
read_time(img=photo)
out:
10 h 05 min 38 s
